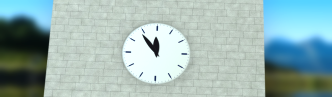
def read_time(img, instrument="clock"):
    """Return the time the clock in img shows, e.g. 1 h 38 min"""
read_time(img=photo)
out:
11 h 54 min
